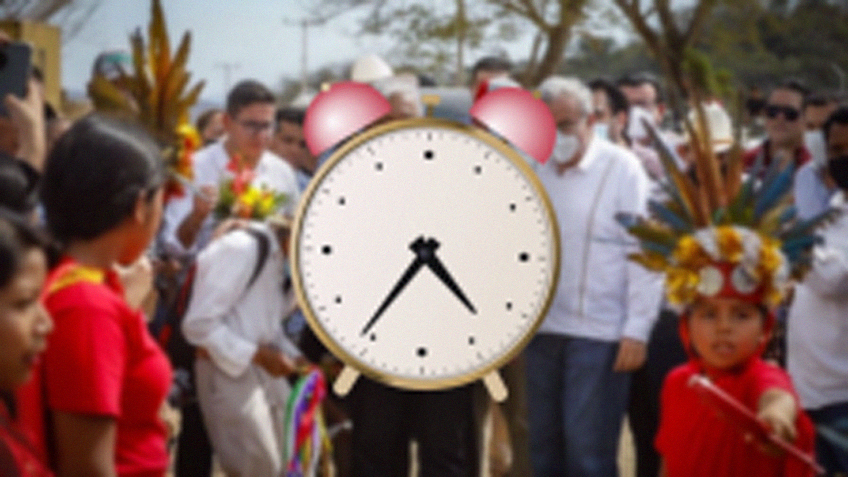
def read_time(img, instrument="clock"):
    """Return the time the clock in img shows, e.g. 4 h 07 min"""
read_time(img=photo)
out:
4 h 36 min
